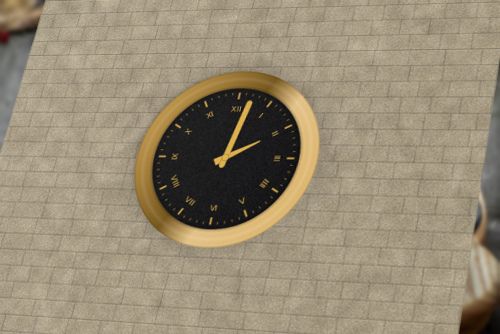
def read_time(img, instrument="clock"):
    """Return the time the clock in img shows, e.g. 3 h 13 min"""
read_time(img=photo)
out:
2 h 02 min
